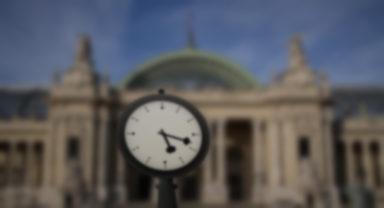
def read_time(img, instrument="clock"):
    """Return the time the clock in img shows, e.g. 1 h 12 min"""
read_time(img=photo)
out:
5 h 18 min
